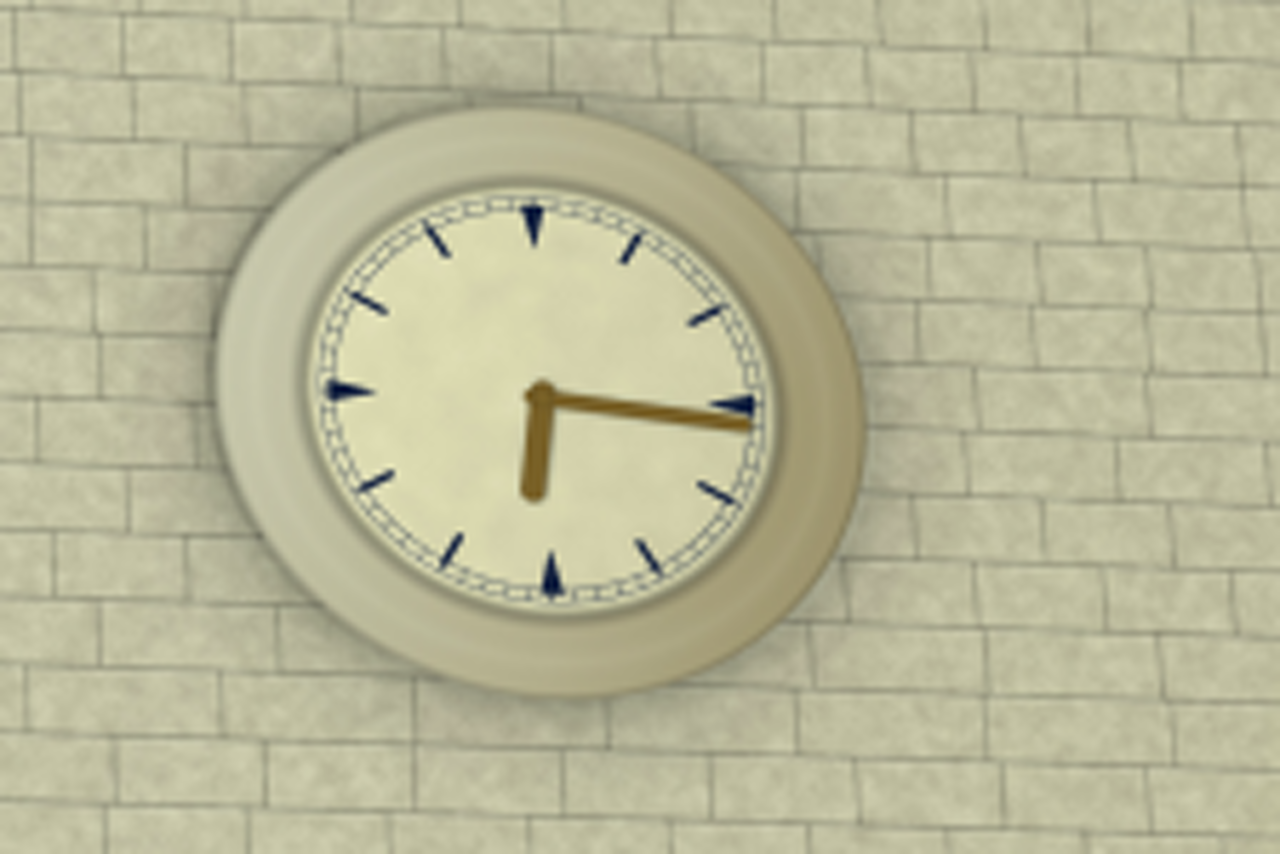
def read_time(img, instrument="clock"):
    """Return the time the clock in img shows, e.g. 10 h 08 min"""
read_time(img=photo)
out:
6 h 16 min
